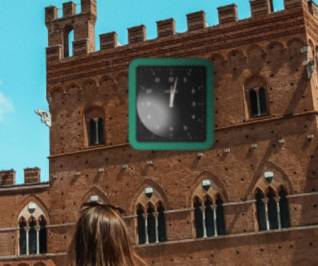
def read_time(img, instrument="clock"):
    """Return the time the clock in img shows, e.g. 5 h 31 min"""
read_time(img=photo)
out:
12 h 02 min
